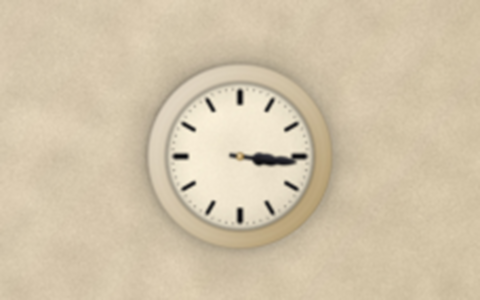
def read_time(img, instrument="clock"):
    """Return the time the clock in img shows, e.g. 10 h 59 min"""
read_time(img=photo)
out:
3 h 16 min
